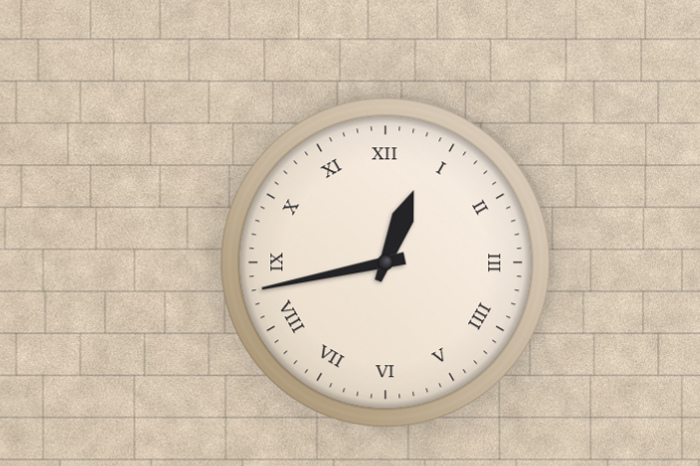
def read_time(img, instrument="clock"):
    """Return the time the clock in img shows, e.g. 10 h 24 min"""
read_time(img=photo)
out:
12 h 43 min
